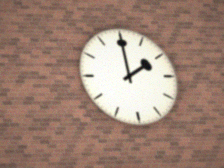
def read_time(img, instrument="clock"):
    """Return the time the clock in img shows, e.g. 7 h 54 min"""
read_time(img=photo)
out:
2 h 00 min
